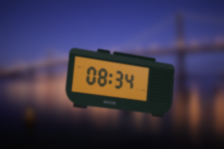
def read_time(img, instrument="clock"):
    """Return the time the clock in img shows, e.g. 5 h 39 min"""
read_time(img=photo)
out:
8 h 34 min
